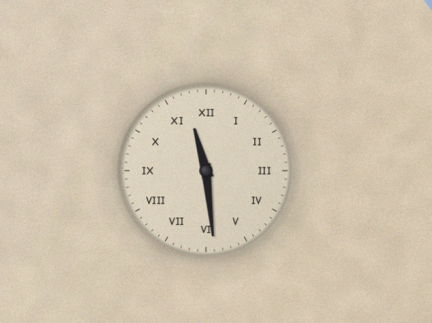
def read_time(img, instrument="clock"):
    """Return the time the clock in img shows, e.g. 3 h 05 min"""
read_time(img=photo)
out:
11 h 29 min
